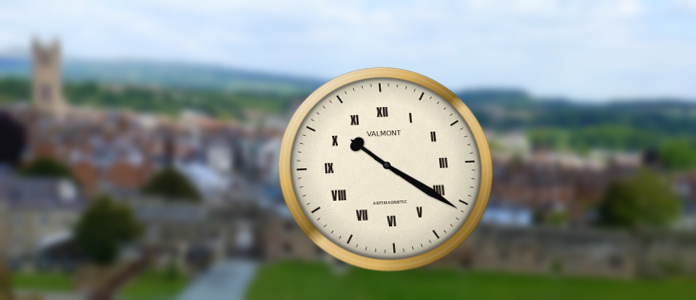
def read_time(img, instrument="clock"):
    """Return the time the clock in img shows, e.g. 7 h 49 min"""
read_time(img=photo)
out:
10 h 21 min
